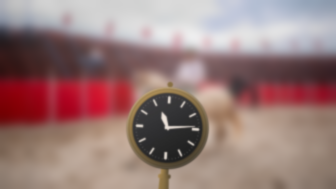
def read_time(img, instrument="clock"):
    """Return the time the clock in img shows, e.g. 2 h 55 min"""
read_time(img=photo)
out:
11 h 14 min
